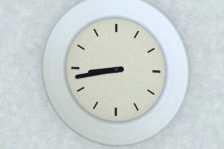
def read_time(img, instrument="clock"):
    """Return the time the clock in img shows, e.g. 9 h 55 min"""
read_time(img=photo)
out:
8 h 43 min
